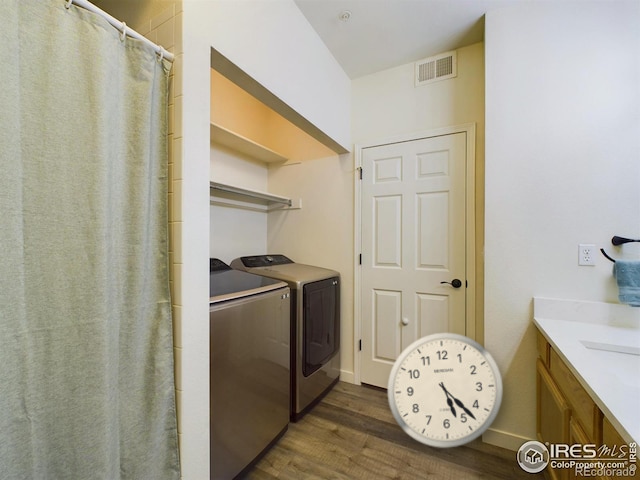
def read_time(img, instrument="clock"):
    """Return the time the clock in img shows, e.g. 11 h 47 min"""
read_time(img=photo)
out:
5 h 23 min
